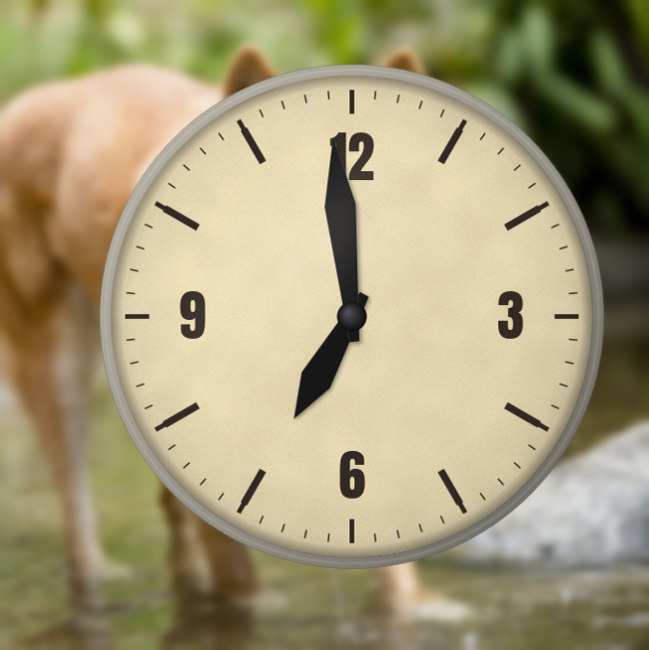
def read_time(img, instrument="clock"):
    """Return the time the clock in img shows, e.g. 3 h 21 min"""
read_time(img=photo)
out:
6 h 59 min
